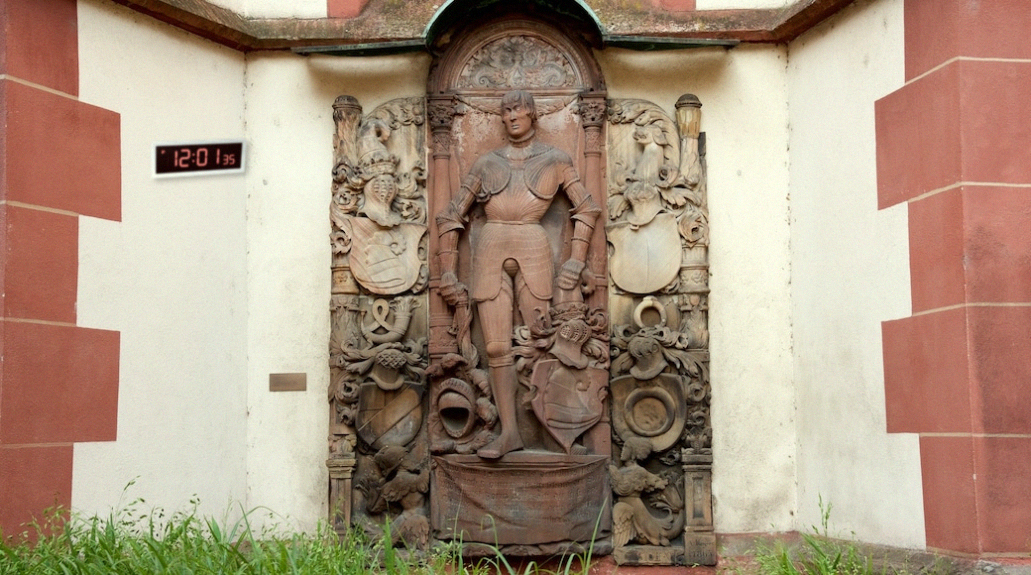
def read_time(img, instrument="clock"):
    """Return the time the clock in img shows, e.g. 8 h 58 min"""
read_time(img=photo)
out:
12 h 01 min
